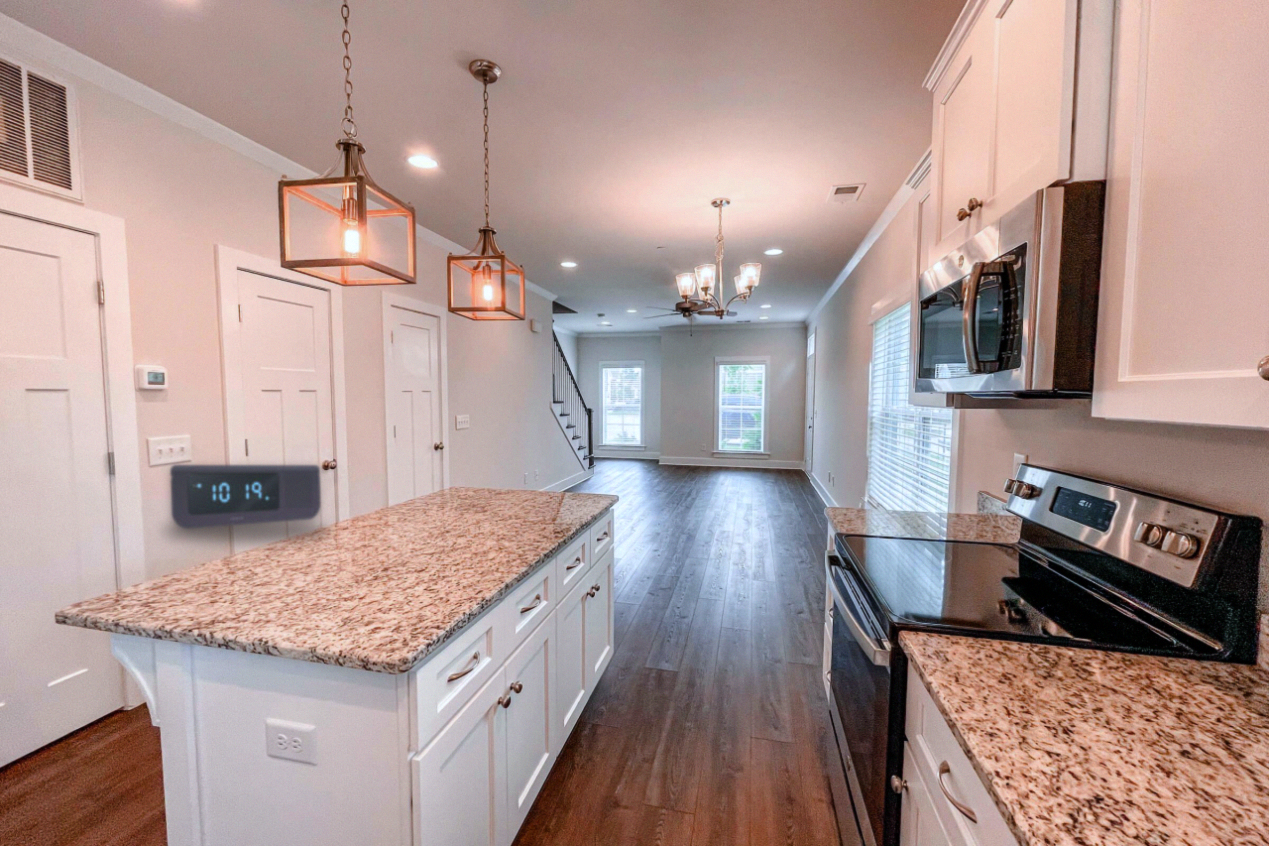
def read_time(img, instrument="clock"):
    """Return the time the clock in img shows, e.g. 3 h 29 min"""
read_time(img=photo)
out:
10 h 19 min
